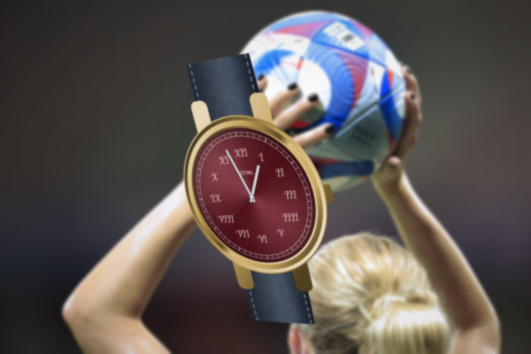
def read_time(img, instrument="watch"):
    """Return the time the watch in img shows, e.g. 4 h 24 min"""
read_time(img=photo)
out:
12 h 57 min
